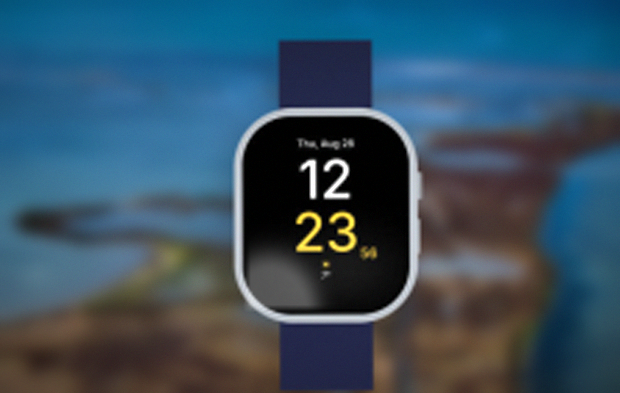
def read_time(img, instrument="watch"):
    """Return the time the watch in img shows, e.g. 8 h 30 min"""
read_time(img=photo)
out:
12 h 23 min
